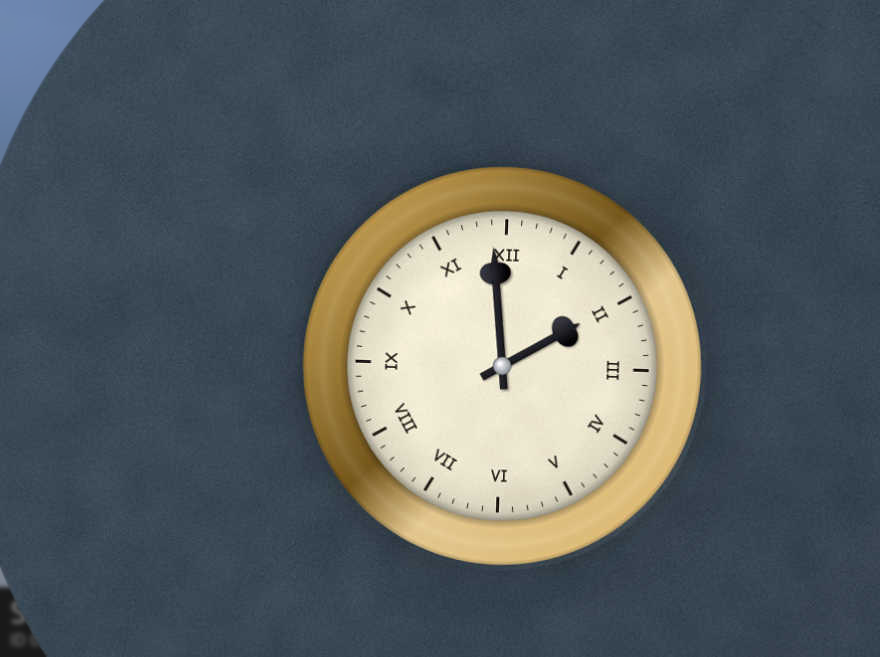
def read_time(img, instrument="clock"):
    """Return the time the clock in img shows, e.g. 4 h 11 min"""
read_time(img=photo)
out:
1 h 59 min
